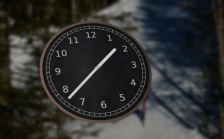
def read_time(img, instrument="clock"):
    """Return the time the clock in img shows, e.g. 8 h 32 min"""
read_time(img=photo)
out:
1 h 38 min
